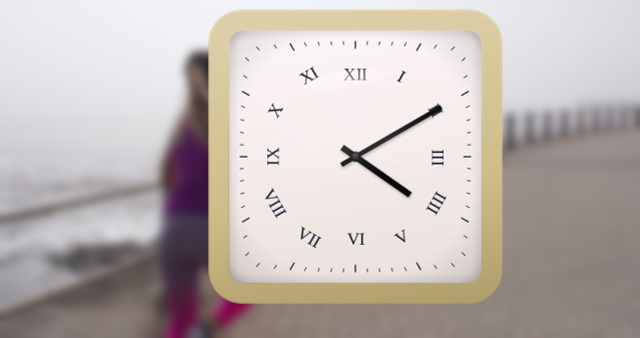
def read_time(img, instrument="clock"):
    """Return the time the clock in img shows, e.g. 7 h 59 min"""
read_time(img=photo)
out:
4 h 10 min
